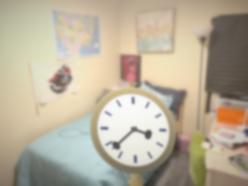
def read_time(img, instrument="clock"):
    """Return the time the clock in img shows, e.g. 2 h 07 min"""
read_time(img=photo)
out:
3 h 38 min
